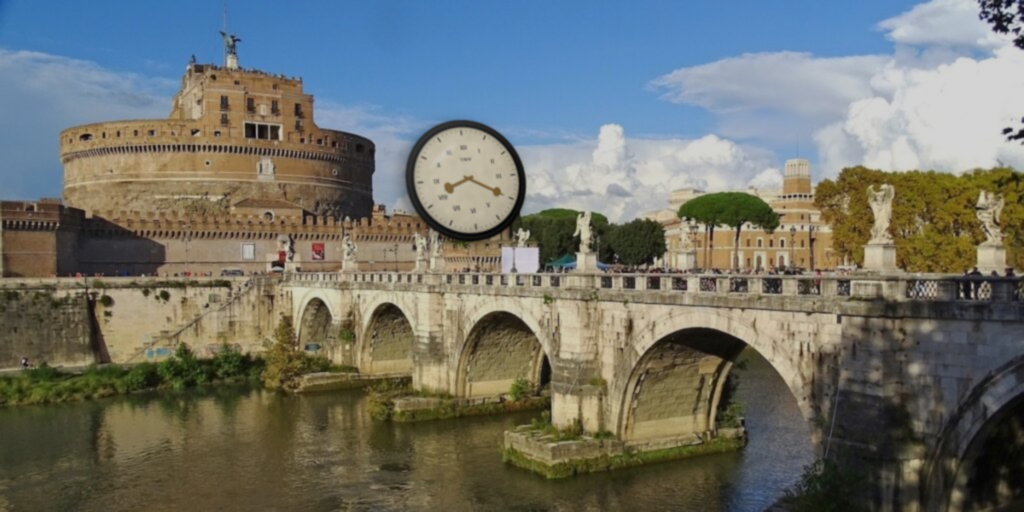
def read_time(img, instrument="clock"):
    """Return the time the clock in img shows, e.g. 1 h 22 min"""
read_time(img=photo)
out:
8 h 20 min
